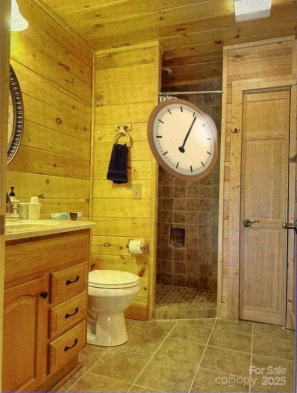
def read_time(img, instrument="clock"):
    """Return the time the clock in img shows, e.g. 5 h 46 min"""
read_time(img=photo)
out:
7 h 06 min
